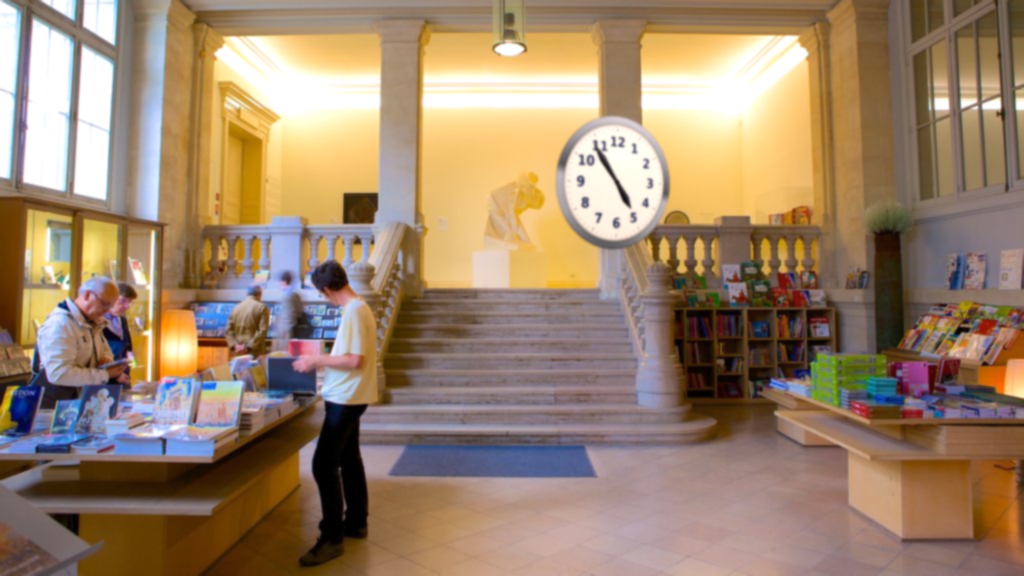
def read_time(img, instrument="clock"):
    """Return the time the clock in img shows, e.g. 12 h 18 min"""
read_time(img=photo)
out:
4 h 54 min
